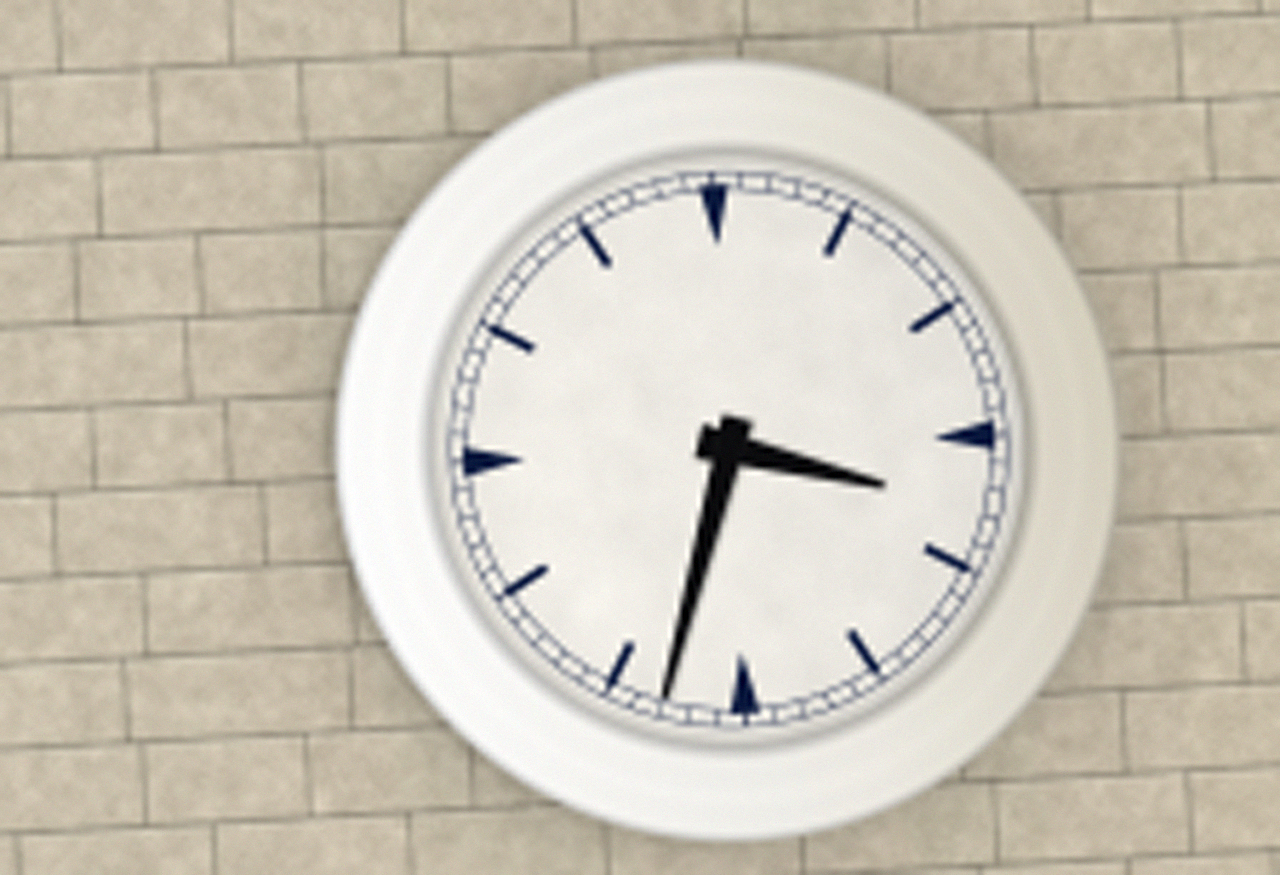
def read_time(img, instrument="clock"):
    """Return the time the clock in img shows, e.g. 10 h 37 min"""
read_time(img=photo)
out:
3 h 33 min
